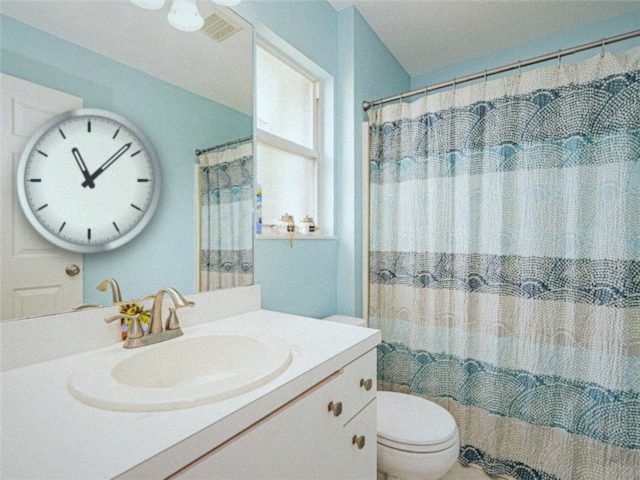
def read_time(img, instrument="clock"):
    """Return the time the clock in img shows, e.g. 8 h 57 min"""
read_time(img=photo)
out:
11 h 08 min
